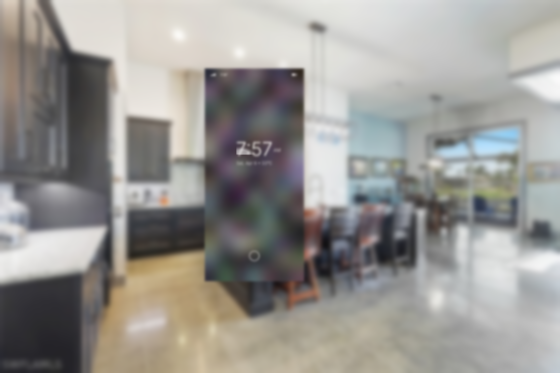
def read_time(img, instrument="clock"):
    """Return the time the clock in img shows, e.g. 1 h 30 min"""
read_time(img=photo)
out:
7 h 57 min
